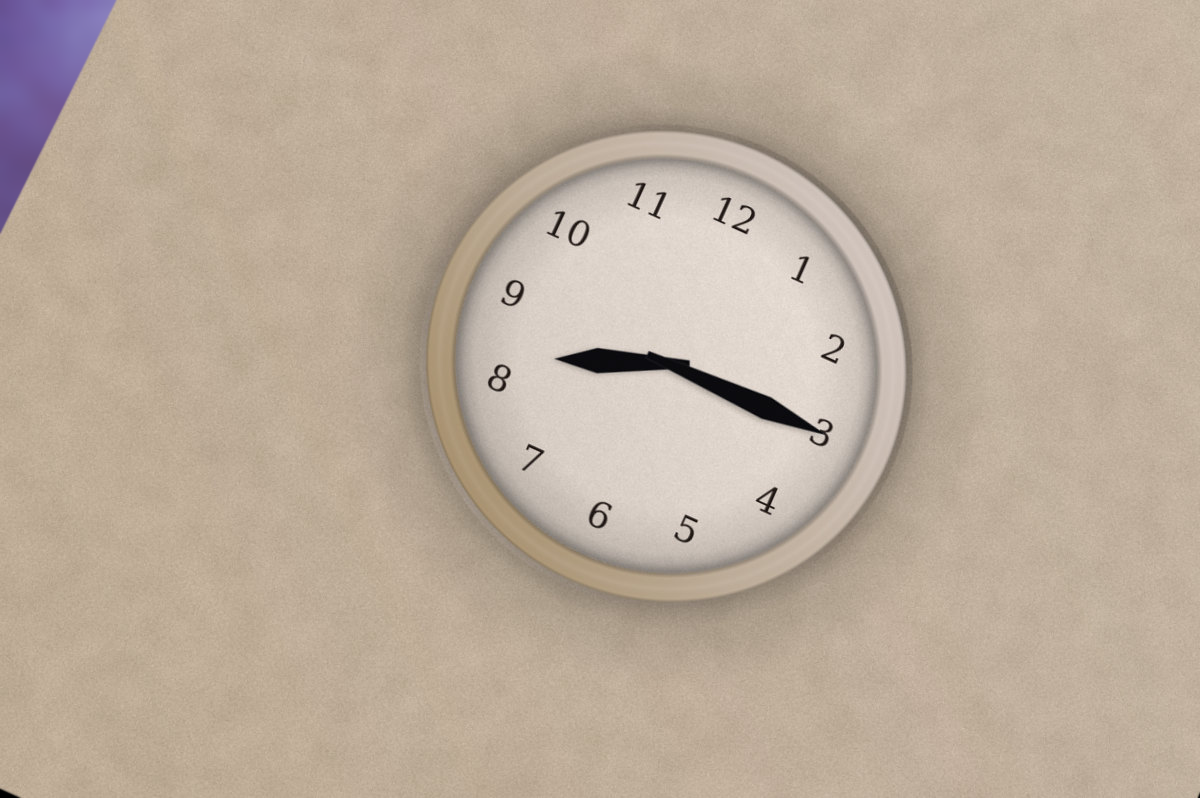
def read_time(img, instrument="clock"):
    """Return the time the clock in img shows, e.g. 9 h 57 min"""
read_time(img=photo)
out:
8 h 15 min
